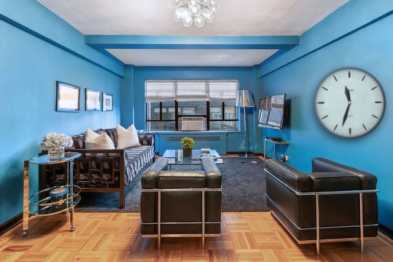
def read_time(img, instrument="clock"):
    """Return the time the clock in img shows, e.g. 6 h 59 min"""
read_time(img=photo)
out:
11 h 33 min
